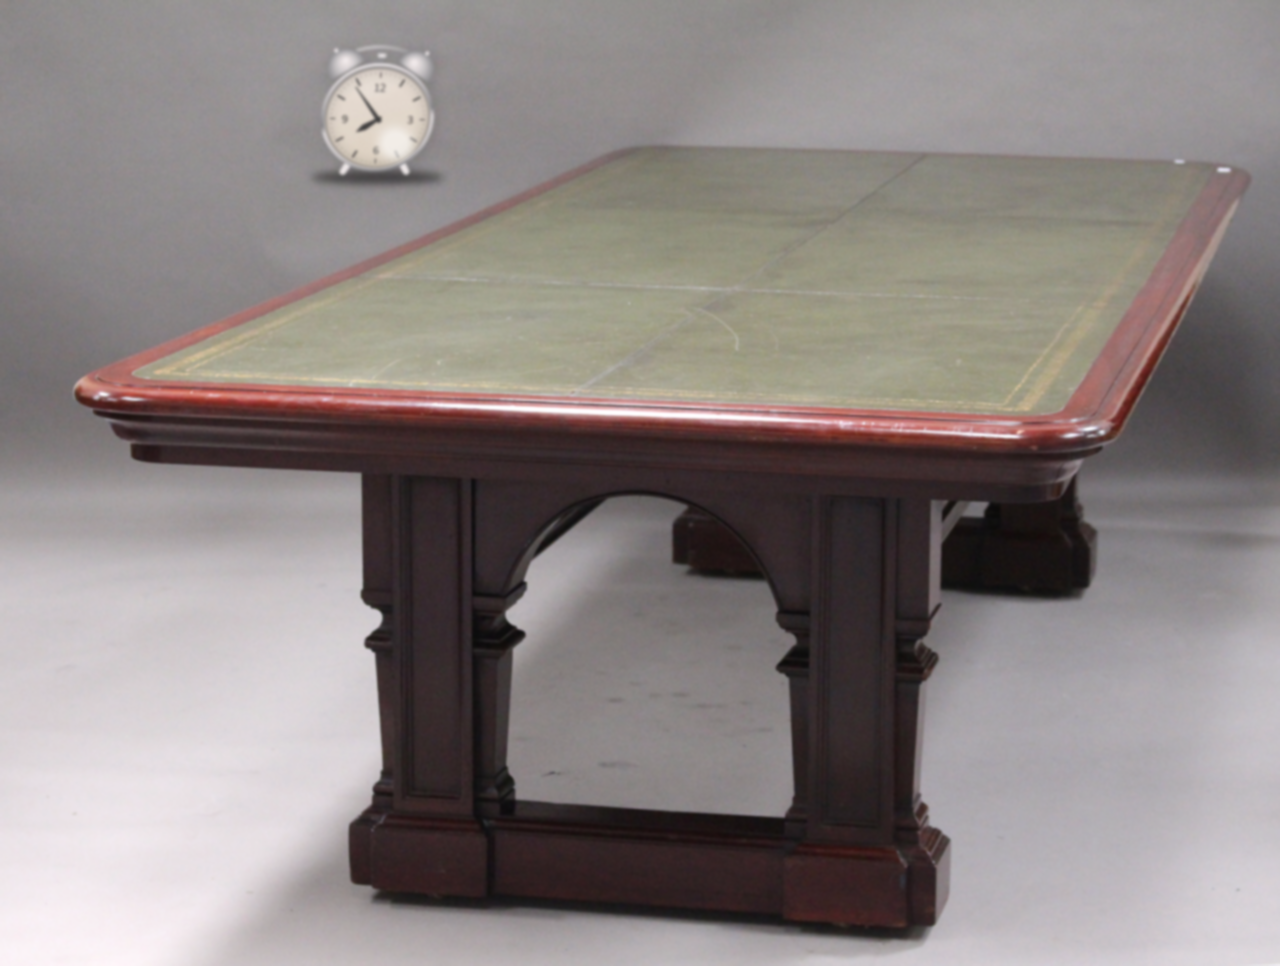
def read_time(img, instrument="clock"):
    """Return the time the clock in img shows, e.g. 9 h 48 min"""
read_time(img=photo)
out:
7 h 54 min
